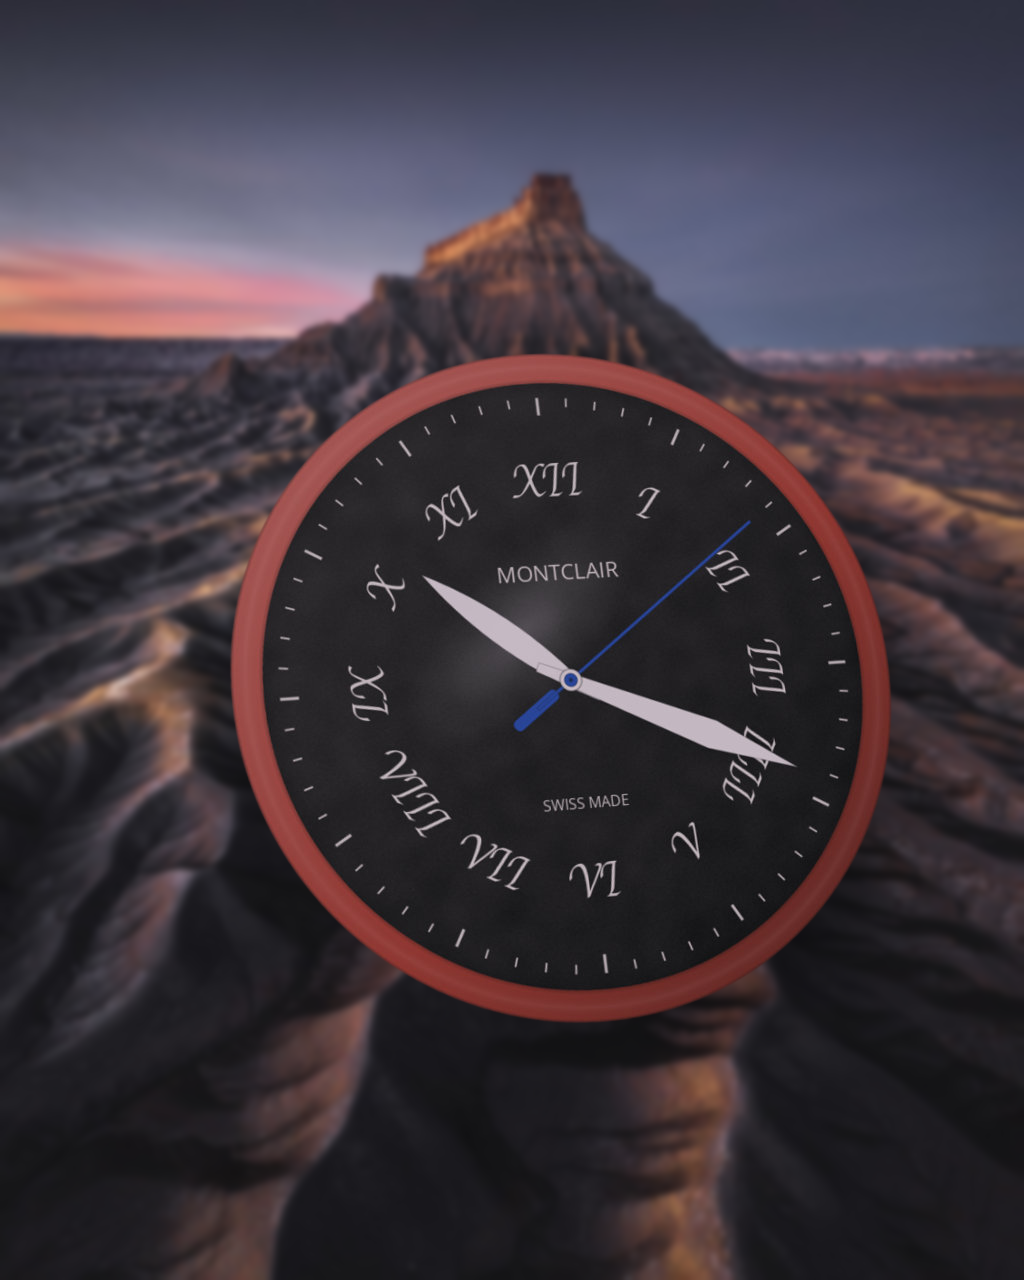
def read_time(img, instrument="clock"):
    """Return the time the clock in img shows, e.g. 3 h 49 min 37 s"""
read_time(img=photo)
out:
10 h 19 min 09 s
